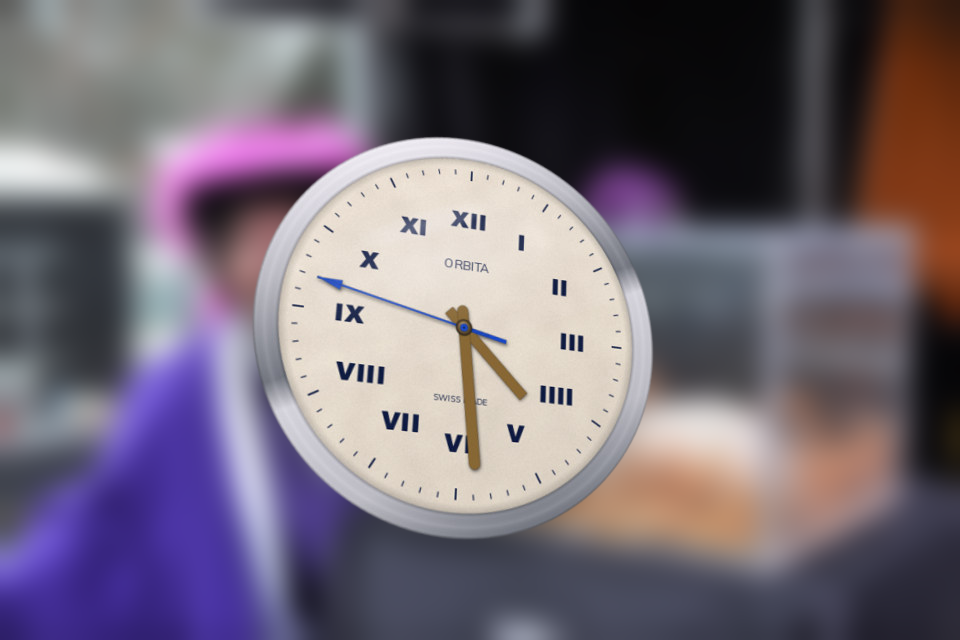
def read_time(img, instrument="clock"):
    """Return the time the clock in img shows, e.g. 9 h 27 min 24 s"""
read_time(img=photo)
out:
4 h 28 min 47 s
